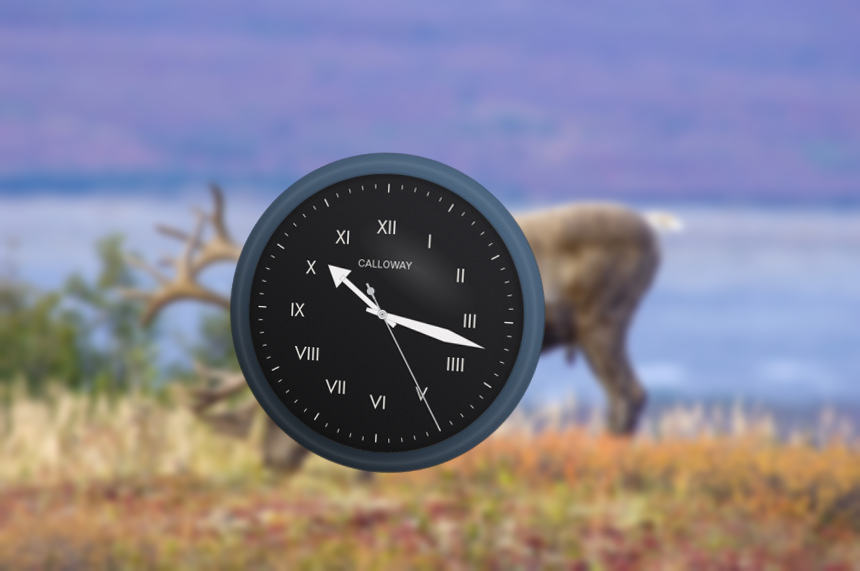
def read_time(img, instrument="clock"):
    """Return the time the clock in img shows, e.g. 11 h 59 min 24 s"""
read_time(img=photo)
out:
10 h 17 min 25 s
